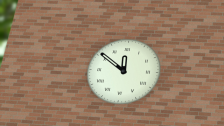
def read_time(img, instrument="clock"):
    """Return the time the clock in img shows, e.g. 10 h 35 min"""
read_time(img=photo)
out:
11 h 51 min
